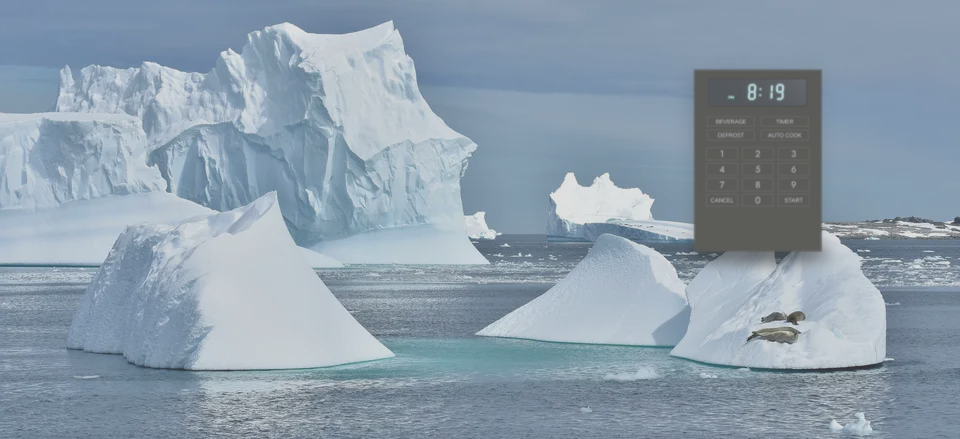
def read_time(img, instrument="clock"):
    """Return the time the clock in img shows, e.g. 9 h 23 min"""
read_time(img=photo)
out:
8 h 19 min
